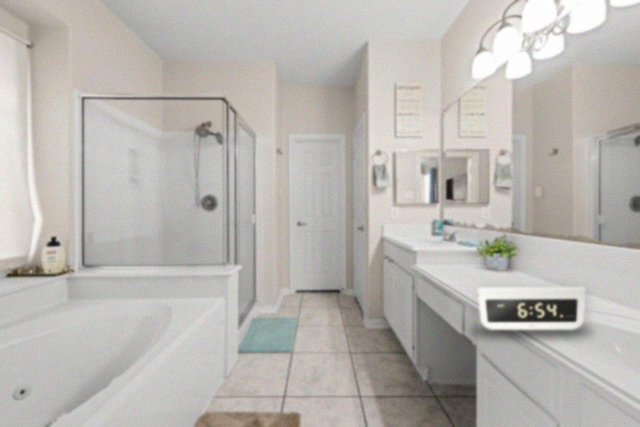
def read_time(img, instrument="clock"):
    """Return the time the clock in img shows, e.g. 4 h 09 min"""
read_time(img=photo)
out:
6 h 54 min
